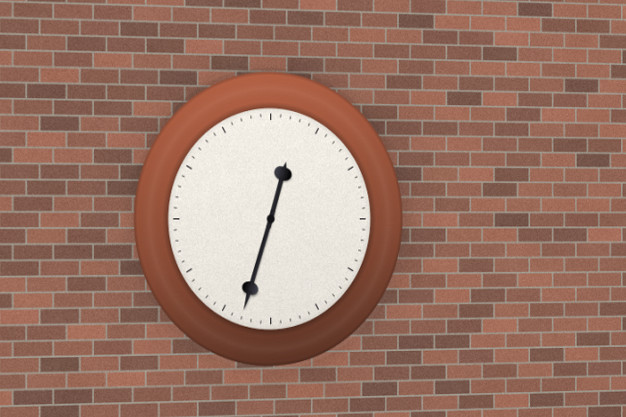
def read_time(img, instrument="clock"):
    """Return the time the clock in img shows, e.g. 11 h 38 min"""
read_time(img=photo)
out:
12 h 33 min
